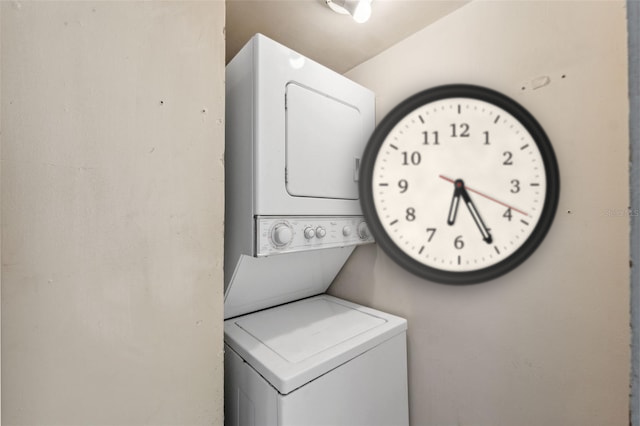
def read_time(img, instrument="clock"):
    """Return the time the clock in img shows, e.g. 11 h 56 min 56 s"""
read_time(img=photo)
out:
6 h 25 min 19 s
